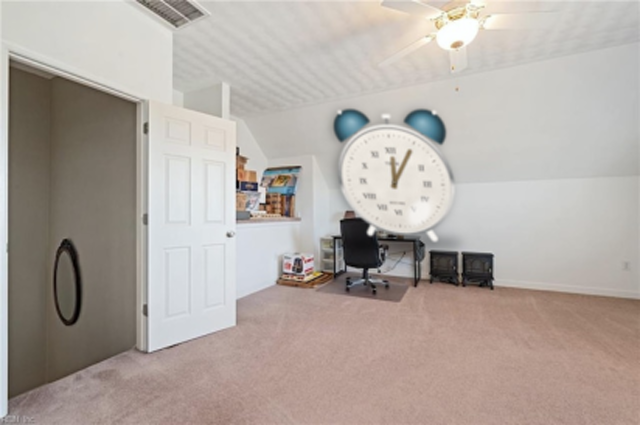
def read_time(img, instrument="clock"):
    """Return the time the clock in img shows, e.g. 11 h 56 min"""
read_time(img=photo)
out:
12 h 05 min
